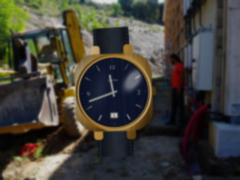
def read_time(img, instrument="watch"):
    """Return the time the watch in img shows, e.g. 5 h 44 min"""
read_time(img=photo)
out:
11 h 42 min
